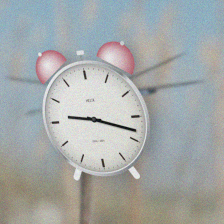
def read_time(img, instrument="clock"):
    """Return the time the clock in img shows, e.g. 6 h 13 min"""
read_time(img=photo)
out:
9 h 18 min
